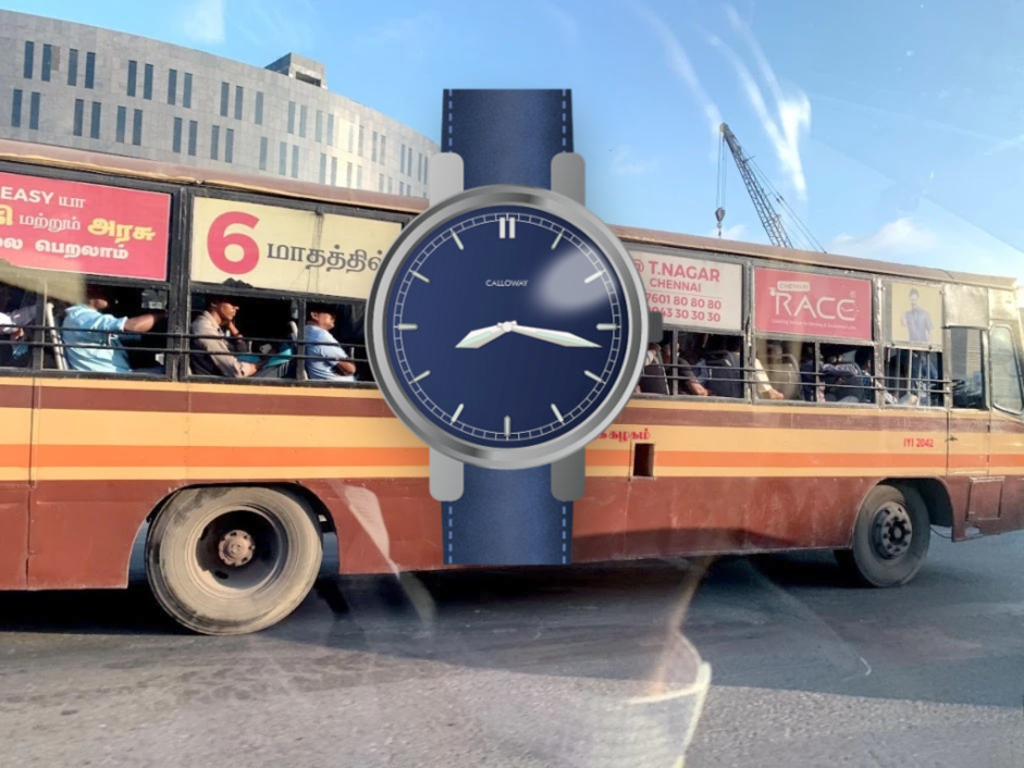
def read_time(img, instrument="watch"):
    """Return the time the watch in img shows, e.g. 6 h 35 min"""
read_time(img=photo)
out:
8 h 17 min
